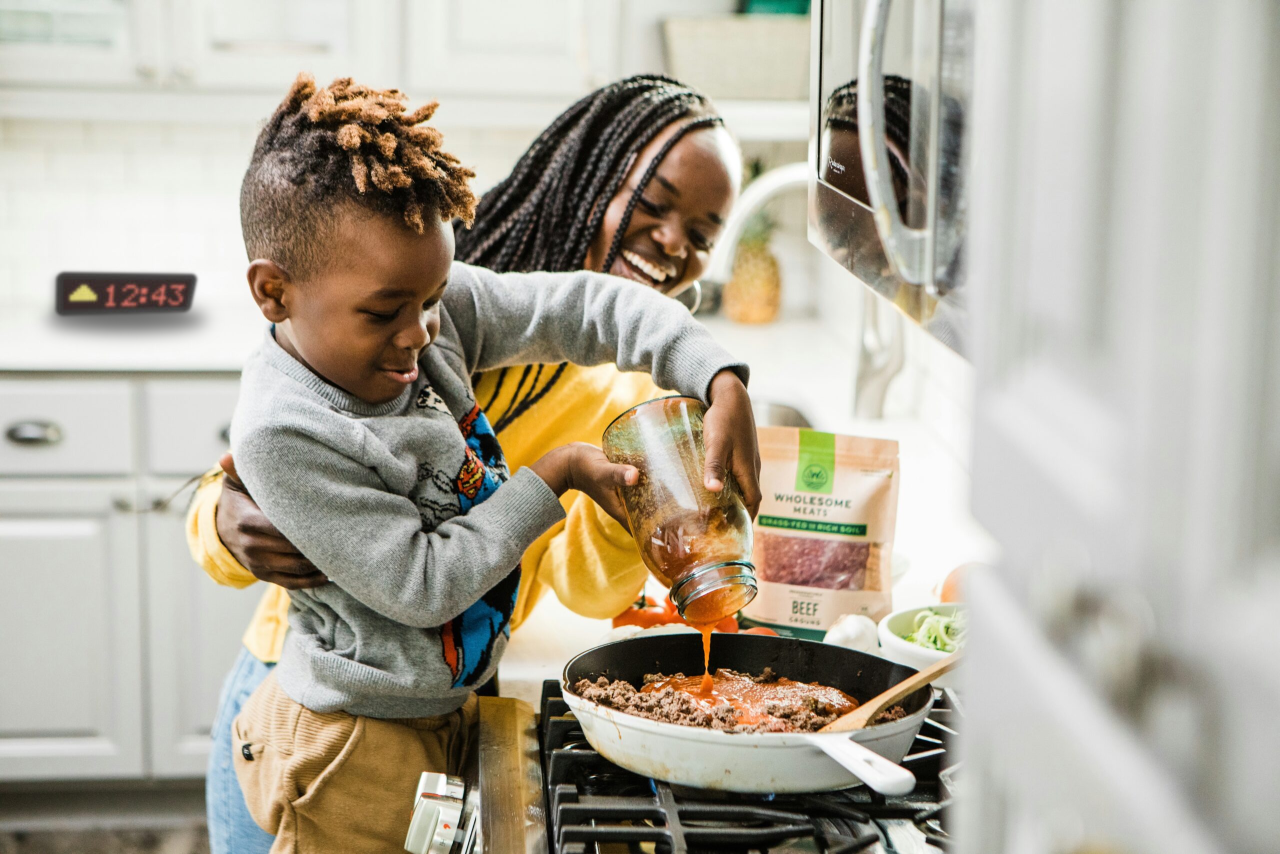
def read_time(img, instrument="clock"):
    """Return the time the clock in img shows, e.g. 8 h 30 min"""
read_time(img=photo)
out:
12 h 43 min
